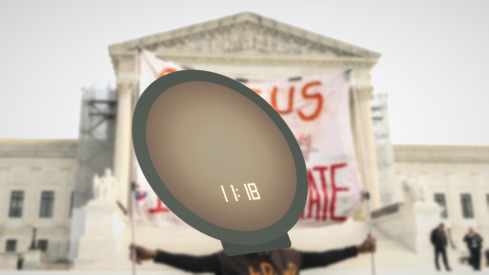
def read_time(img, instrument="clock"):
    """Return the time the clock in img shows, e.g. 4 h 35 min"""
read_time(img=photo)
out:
11 h 18 min
